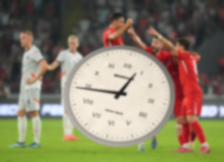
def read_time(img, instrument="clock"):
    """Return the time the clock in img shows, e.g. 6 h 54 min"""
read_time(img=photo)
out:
12 h 44 min
